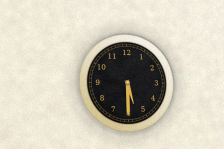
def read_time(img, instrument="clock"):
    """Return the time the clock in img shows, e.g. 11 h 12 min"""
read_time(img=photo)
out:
5 h 30 min
